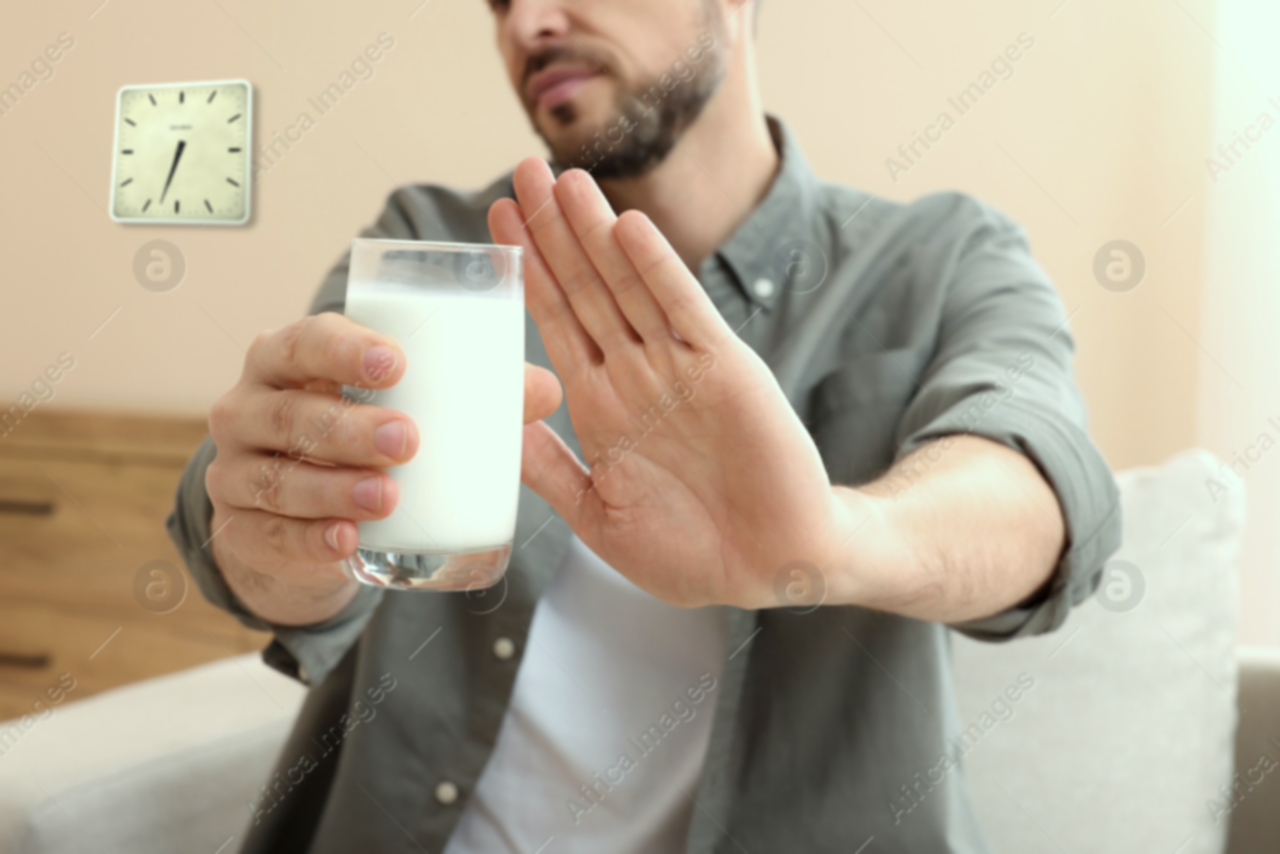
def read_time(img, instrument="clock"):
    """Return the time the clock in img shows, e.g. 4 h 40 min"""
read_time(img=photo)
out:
6 h 33 min
